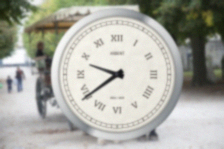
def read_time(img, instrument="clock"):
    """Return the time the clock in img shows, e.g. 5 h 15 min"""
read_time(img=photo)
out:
9 h 39 min
